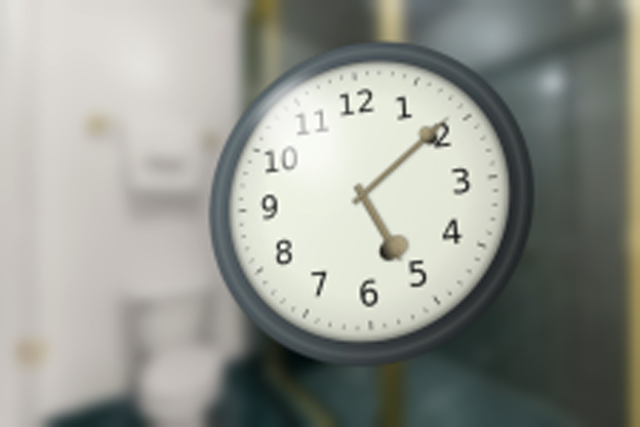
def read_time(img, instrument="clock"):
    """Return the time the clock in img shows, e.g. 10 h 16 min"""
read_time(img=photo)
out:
5 h 09 min
